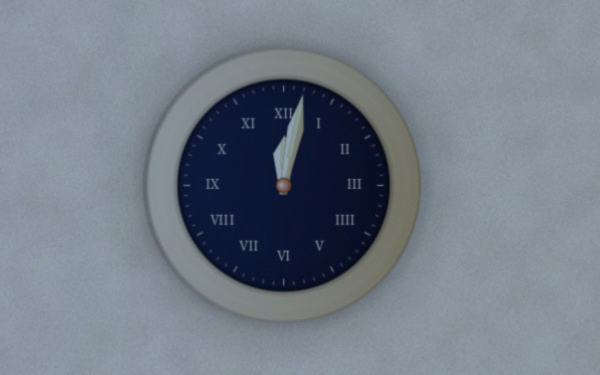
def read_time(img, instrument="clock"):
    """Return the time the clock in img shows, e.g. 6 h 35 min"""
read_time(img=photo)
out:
12 h 02 min
